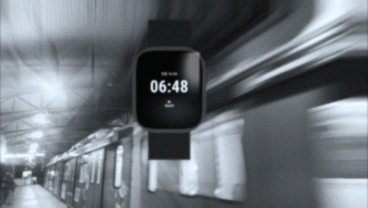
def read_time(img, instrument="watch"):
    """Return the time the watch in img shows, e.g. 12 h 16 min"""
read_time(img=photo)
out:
6 h 48 min
